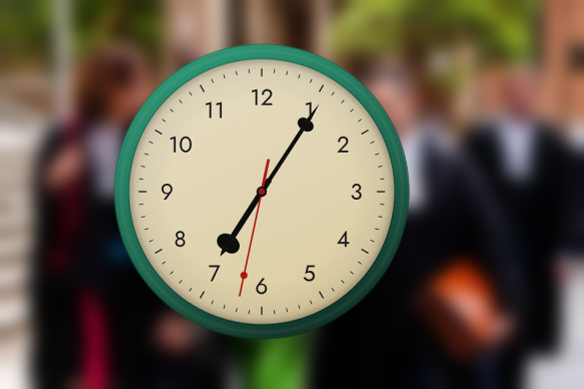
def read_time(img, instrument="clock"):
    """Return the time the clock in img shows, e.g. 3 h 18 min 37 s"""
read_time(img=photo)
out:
7 h 05 min 32 s
